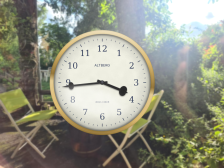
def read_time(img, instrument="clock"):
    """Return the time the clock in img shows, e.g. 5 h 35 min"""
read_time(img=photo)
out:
3 h 44 min
